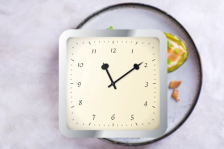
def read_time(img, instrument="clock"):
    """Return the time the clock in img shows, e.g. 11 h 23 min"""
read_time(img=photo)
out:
11 h 09 min
